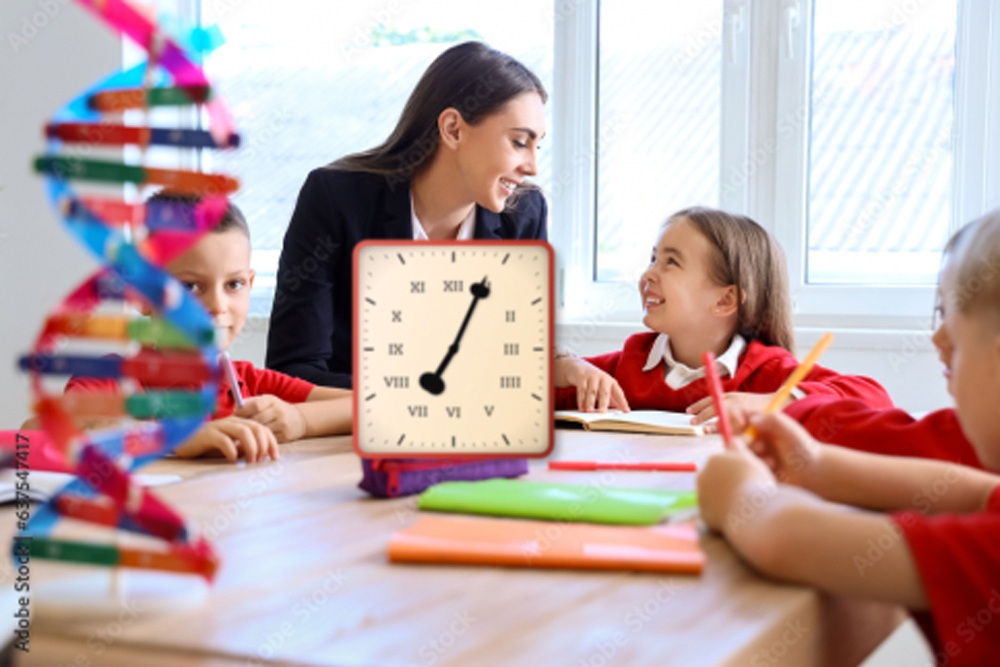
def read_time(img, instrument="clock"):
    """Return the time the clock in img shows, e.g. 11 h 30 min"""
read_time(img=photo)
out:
7 h 04 min
